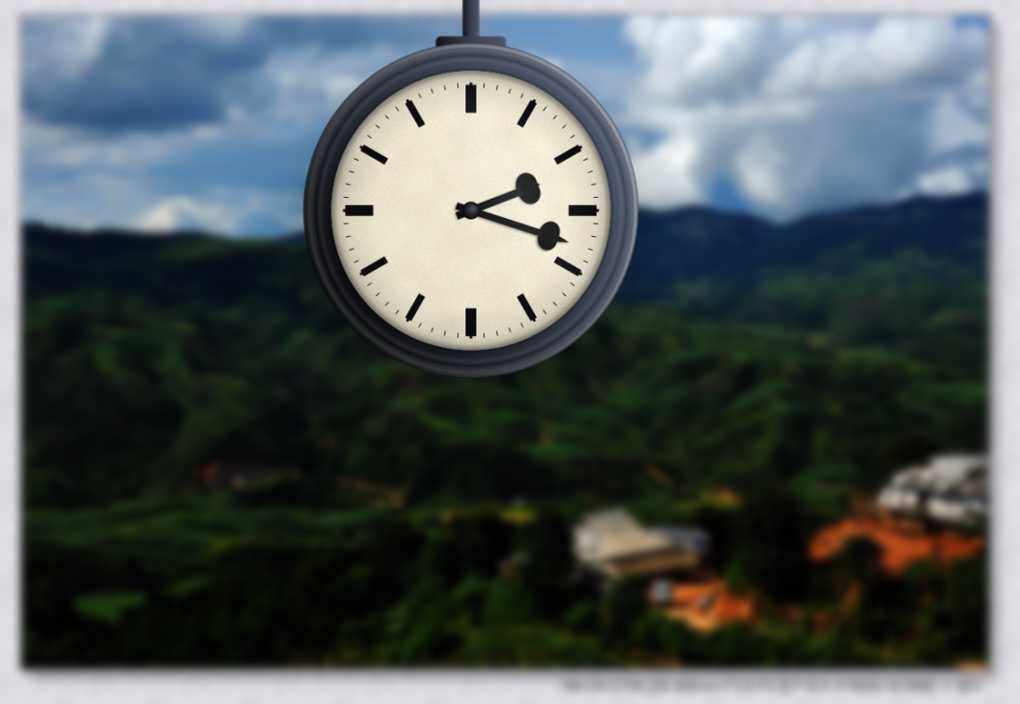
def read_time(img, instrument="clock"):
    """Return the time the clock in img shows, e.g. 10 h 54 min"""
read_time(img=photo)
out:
2 h 18 min
